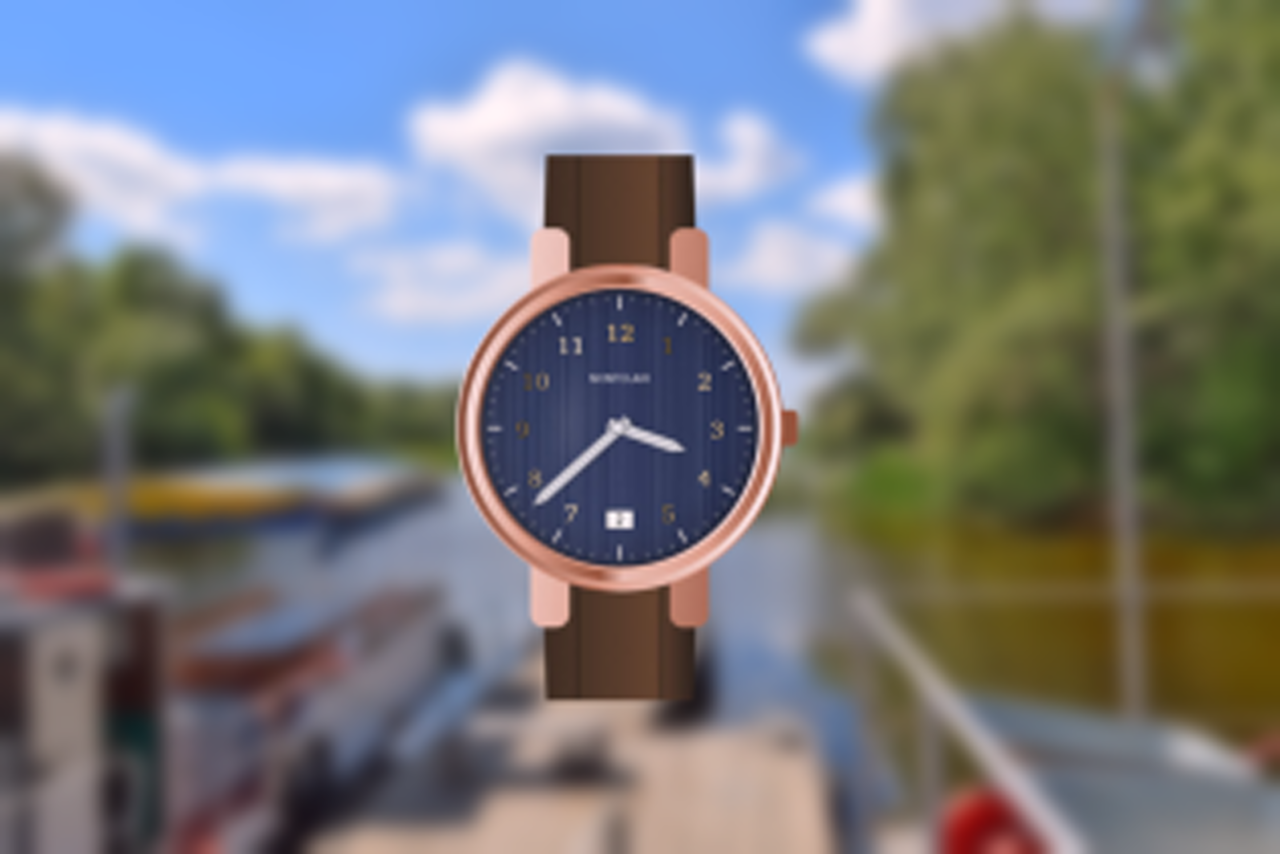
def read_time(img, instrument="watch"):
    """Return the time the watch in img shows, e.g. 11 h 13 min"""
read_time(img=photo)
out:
3 h 38 min
